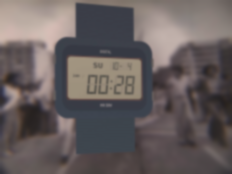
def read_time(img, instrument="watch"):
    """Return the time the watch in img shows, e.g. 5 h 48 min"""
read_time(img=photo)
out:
0 h 28 min
